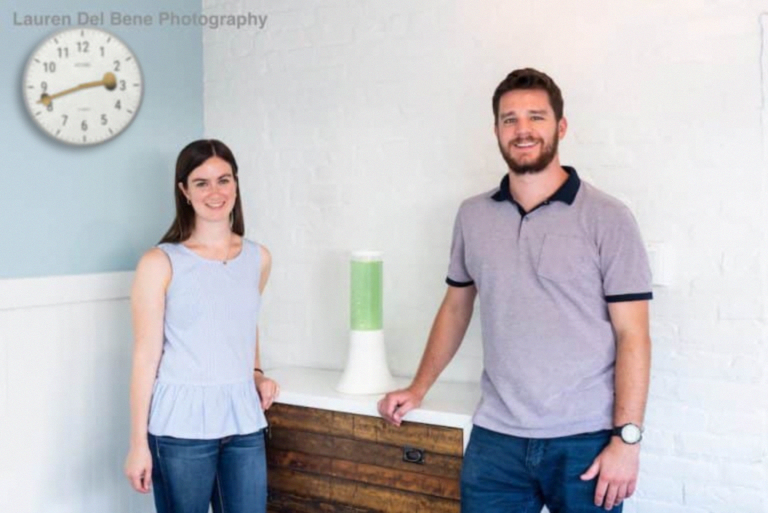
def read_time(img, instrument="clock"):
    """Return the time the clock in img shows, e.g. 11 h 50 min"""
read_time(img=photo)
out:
2 h 42 min
